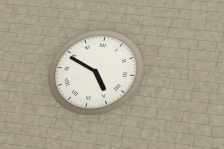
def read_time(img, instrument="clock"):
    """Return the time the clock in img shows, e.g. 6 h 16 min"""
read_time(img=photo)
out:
4 h 49 min
